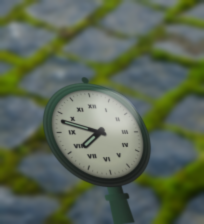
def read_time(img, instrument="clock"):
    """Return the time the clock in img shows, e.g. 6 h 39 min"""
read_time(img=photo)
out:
7 h 48 min
